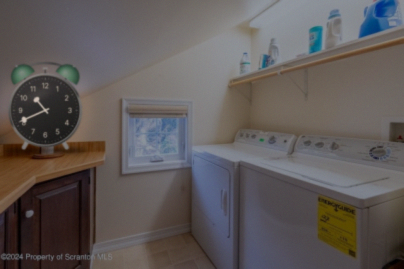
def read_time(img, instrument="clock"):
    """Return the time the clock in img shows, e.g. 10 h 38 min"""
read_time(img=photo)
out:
10 h 41 min
